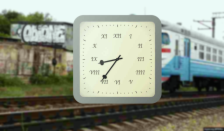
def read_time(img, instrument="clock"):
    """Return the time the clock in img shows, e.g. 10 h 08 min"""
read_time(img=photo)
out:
8 h 36 min
